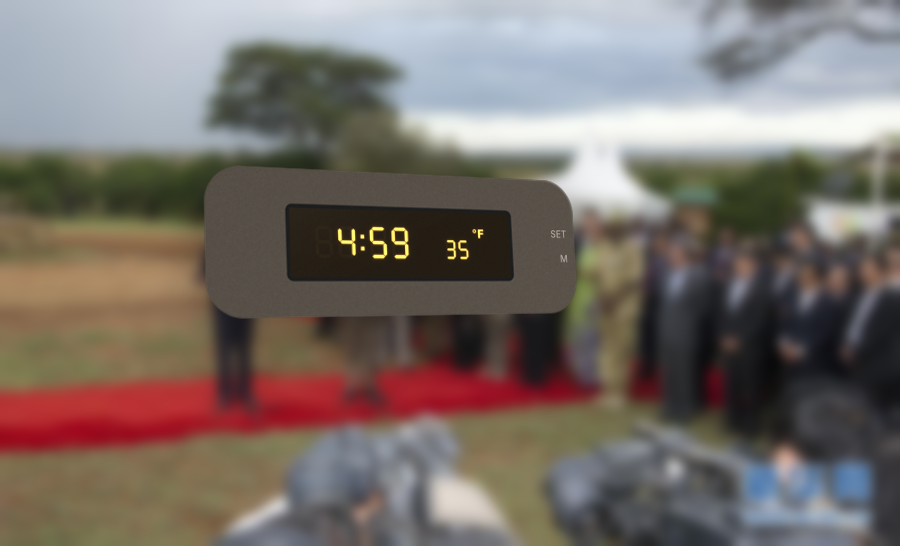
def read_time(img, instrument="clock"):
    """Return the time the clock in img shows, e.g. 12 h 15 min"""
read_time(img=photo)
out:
4 h 59 min
